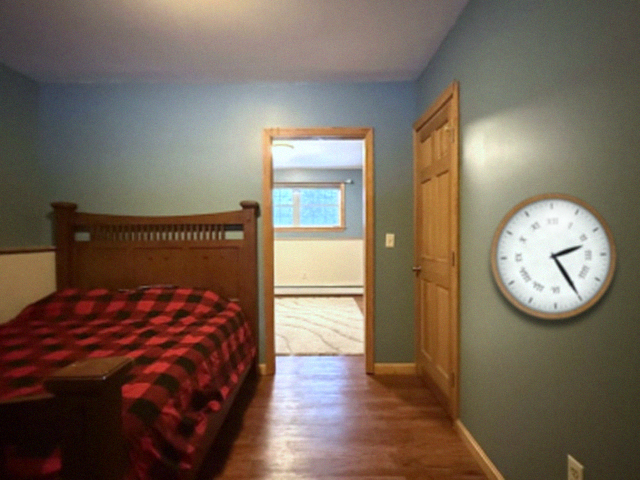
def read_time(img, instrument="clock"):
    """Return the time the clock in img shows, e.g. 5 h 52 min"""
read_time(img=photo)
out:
2 h 25 min
